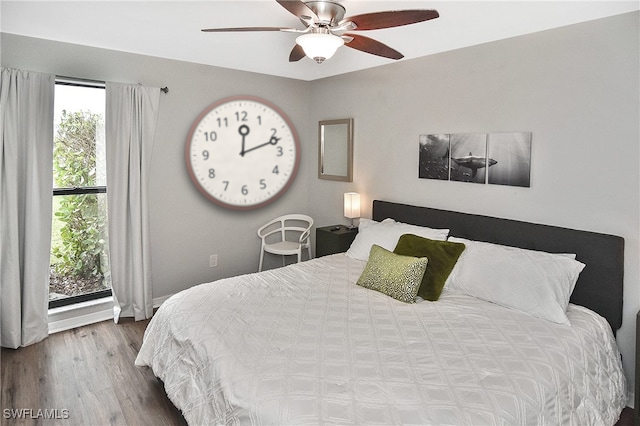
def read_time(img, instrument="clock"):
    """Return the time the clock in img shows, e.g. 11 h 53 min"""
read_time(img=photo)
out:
12 h 12 min
